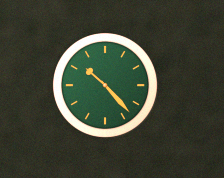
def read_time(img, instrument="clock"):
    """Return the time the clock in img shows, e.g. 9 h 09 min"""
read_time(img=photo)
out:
10 h 23 min
